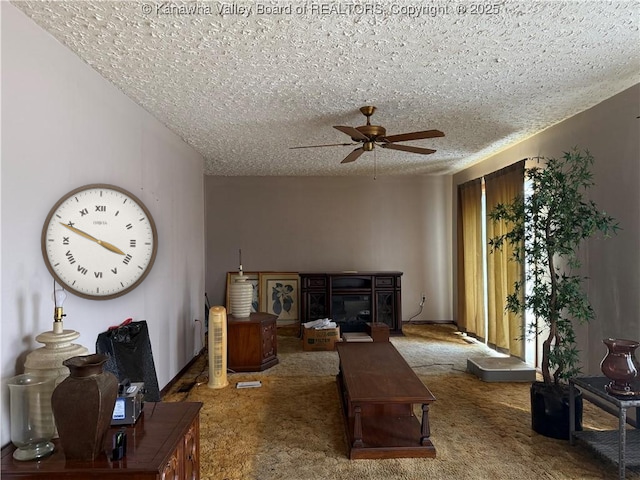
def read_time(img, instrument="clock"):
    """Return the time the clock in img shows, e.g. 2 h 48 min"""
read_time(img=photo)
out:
3 h 49 min
